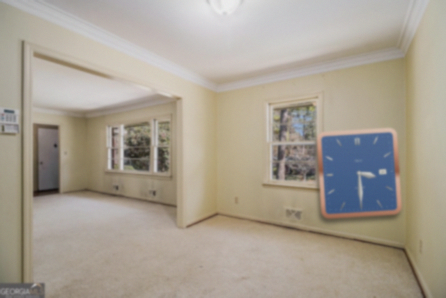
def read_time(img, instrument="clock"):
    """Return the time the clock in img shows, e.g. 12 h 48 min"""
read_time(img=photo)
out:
3 h 30 min
